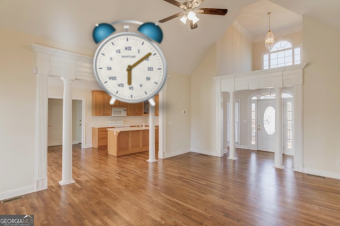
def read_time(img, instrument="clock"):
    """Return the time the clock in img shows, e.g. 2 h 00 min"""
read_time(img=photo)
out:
6 h 09 min
